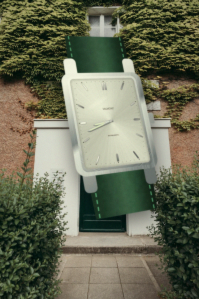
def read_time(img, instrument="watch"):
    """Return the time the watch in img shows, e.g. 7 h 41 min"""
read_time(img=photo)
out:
8 h 42 min
